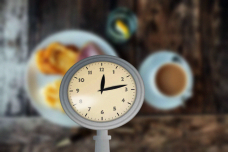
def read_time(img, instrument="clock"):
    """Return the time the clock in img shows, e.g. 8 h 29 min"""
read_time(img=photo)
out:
12 h 13 min
